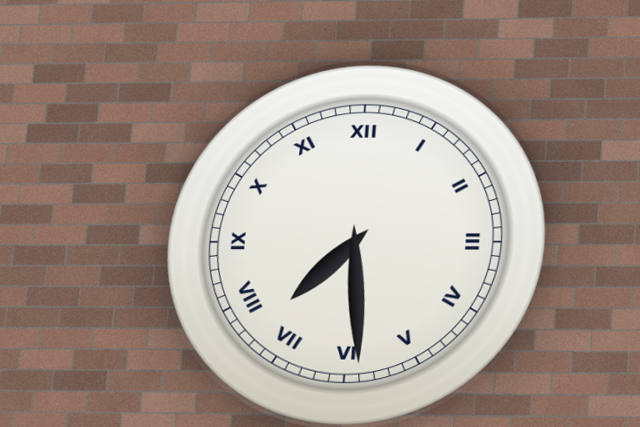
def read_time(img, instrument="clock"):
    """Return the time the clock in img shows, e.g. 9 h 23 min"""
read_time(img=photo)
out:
7 h 29 min
